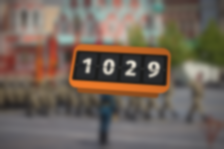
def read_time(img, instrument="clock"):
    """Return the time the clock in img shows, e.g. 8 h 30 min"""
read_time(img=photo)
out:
10 h 29 min
